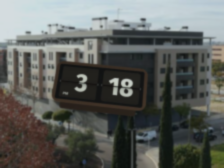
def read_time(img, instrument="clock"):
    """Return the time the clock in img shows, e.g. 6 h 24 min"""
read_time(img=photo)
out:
3 h 18 min
